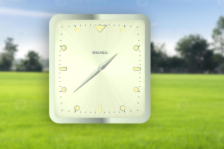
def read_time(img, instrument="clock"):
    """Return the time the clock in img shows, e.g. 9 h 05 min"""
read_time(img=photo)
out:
1 h 38 min
